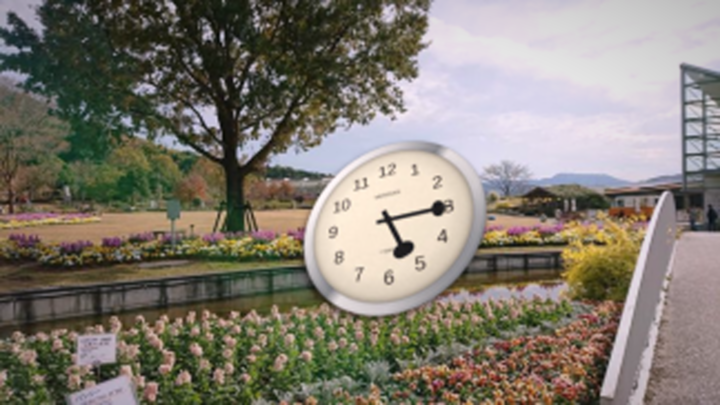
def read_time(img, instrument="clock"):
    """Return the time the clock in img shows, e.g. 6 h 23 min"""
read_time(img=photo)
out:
5 h 15 min
